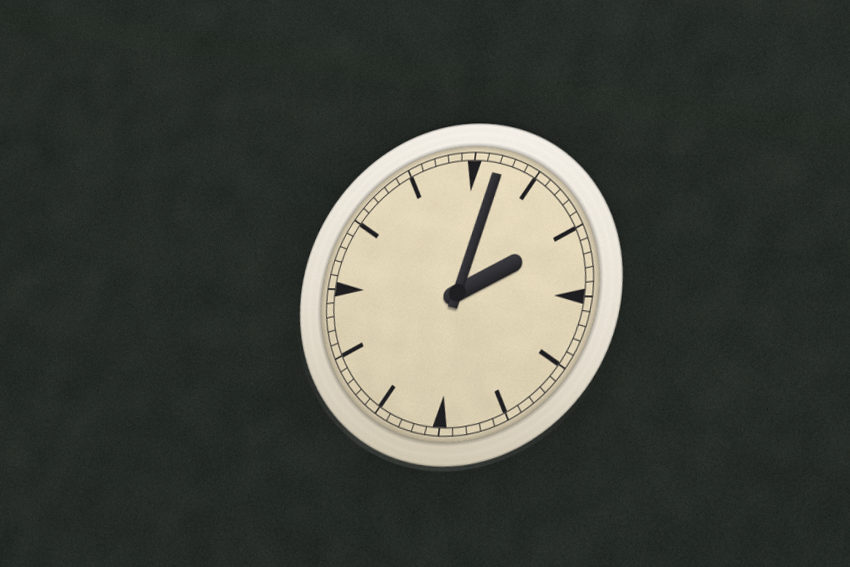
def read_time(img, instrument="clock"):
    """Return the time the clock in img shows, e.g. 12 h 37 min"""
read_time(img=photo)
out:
2 h 02 min
